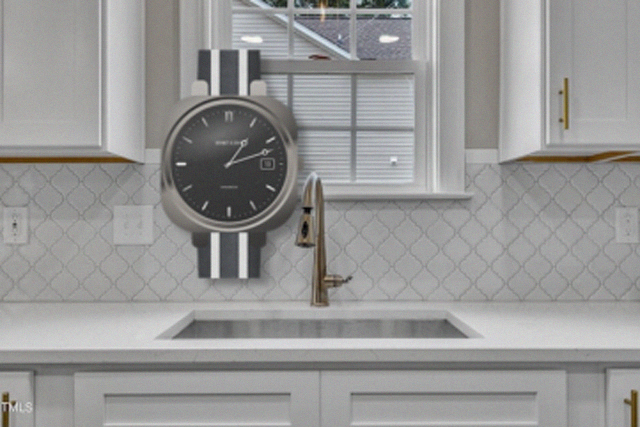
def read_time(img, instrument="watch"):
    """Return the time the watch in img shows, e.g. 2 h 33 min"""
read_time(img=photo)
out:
1 h 12 min
